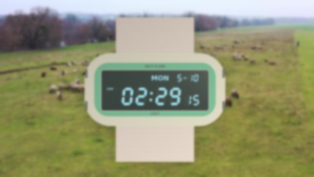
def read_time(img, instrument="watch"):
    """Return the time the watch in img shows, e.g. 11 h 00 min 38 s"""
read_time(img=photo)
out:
2 h 29 min 15 s
